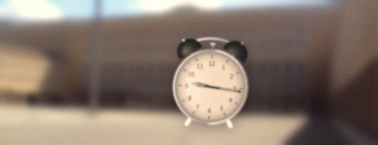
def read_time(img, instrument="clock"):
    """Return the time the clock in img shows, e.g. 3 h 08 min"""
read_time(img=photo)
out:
9 h 16 min
